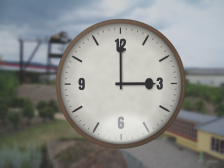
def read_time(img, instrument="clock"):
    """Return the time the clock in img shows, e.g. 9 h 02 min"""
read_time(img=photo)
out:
3 h 00 min
